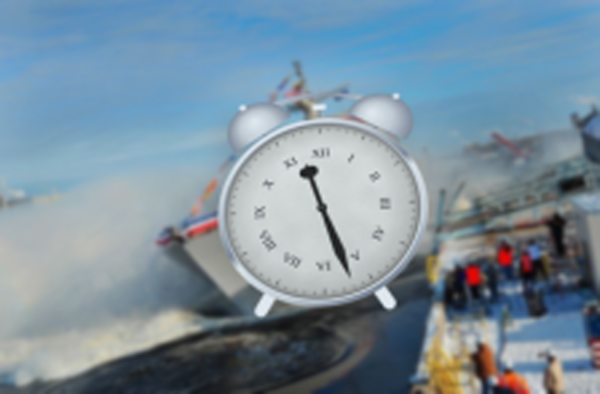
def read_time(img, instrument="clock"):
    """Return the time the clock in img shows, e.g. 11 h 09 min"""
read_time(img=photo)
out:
11 h 27 min
